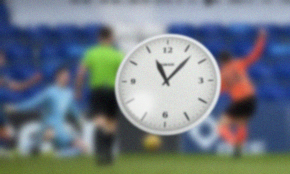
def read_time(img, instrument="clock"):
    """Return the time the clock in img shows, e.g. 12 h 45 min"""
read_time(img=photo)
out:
11 h 07 min
